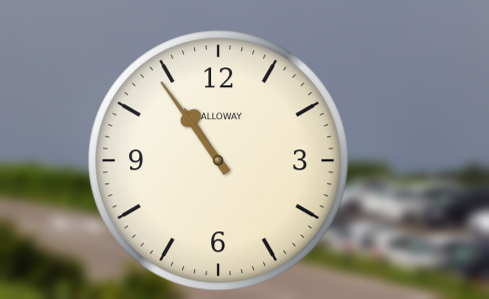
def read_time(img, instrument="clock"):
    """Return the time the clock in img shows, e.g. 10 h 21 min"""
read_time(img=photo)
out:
10 h 54 min
